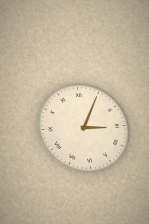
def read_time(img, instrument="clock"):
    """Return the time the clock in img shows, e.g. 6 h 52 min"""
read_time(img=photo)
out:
3 h 05 min
